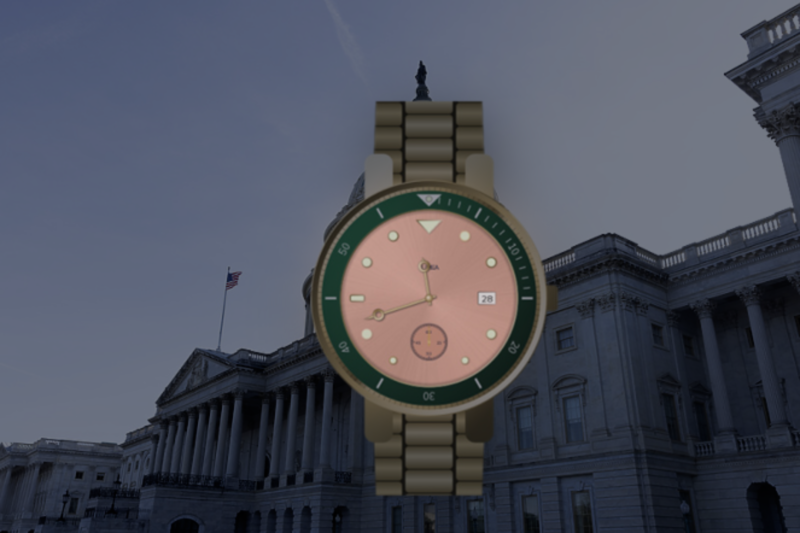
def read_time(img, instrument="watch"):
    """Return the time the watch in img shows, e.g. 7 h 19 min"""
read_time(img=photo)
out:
11 h 42 min
